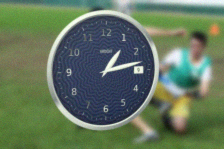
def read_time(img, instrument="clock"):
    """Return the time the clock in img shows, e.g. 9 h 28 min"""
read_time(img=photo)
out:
1 h 13 min
